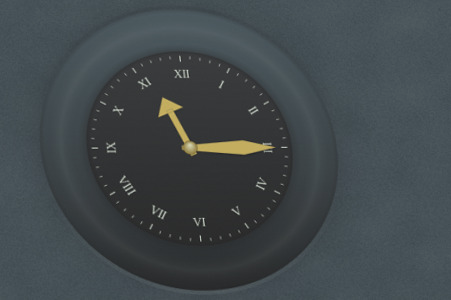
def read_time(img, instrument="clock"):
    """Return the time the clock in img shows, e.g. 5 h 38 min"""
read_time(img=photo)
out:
11 h 15 min
